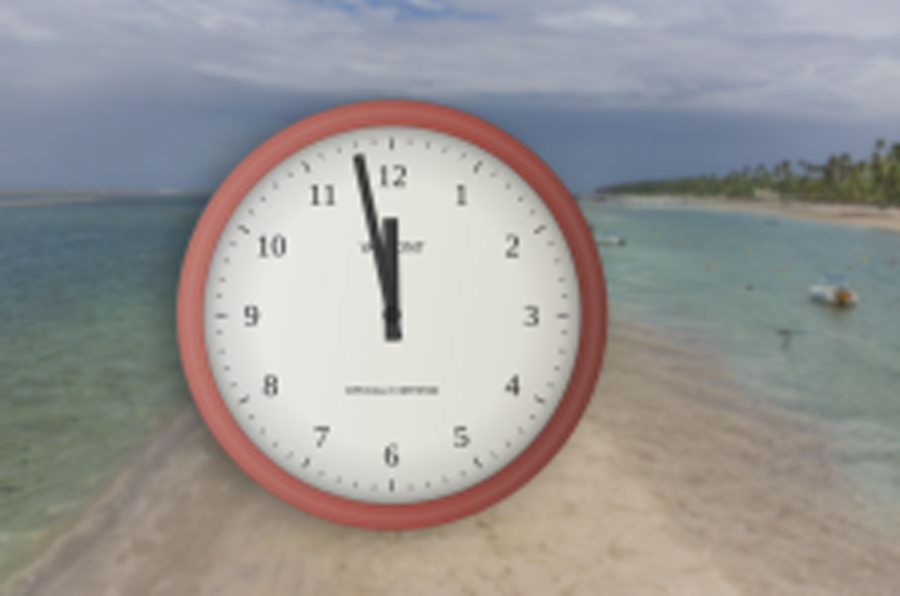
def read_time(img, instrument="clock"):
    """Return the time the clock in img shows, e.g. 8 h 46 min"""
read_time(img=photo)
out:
11 h 58 min
